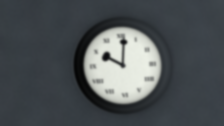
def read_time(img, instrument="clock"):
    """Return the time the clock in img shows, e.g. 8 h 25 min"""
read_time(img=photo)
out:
10 h 01 min
